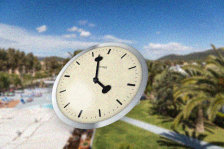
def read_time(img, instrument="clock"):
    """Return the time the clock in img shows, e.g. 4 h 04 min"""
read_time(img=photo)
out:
3 h 57 min
